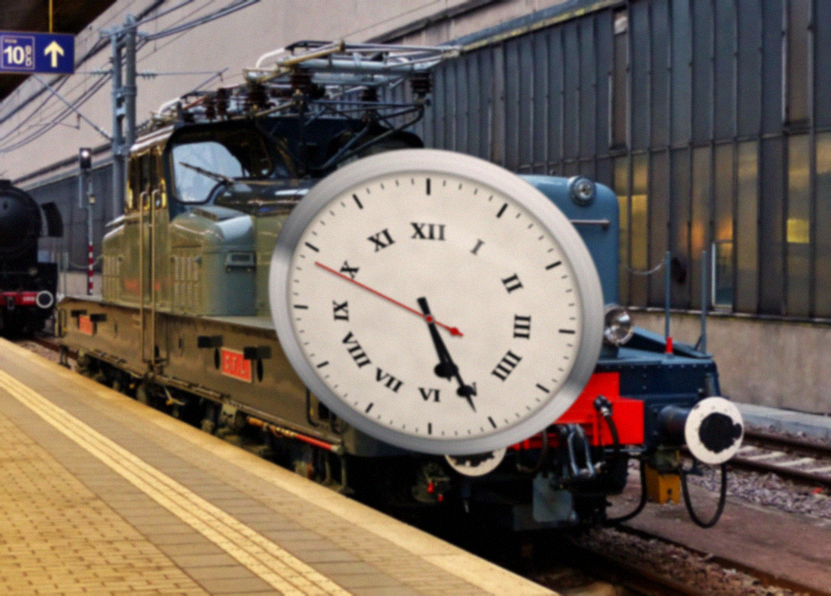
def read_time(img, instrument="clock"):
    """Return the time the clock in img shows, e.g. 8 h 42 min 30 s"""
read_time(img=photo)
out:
5 h 25 min 49 s
